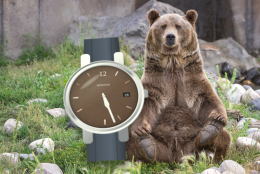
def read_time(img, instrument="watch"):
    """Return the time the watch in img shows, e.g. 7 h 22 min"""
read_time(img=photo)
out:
5 h 27 min
